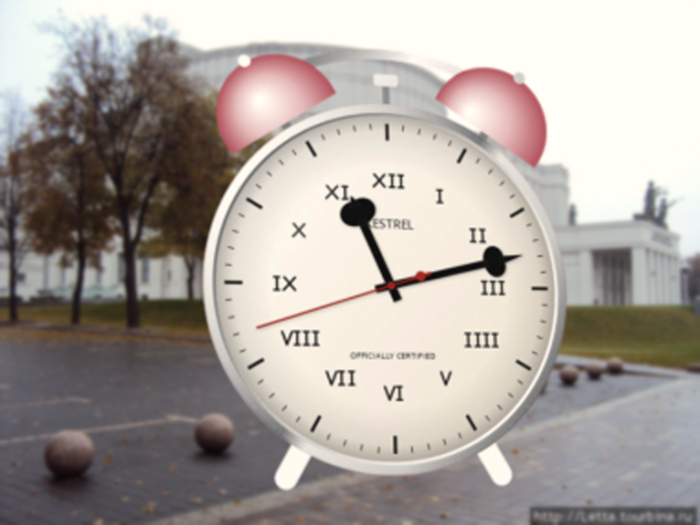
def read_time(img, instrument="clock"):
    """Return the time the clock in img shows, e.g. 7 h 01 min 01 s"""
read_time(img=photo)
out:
11 h 12 min 42 s
